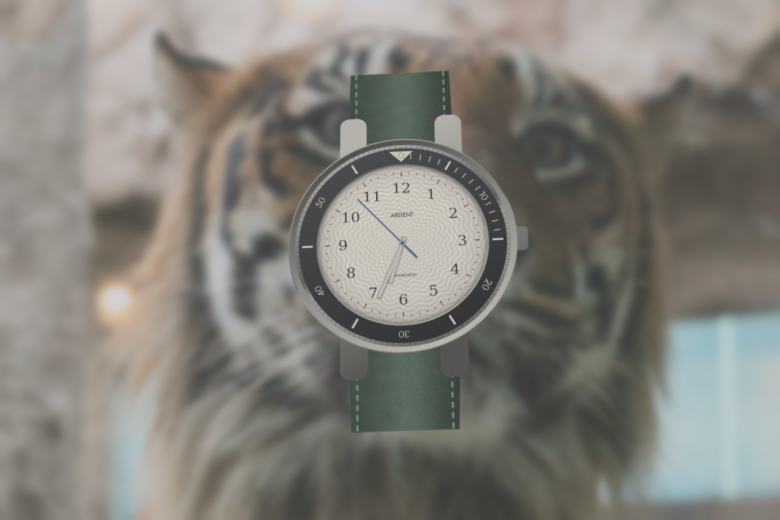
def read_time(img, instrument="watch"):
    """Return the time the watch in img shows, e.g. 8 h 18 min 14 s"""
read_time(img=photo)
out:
6 h 33 min 53 s
